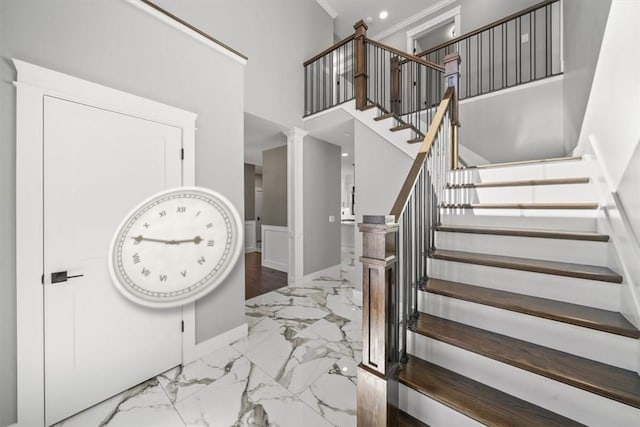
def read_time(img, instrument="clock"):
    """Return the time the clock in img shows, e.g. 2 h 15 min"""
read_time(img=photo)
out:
2 h 46 min
